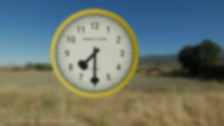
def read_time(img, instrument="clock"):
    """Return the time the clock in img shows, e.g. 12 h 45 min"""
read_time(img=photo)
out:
7 h 30 min
